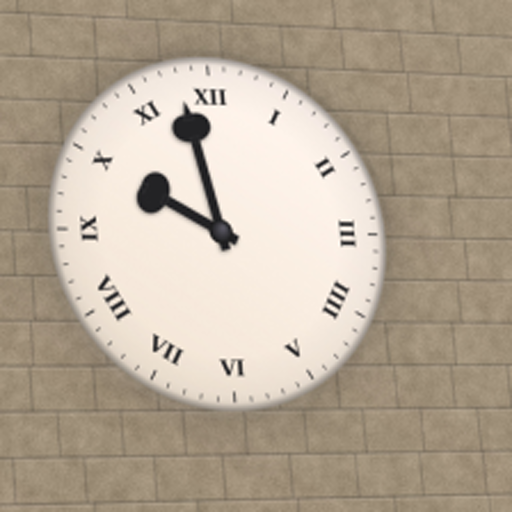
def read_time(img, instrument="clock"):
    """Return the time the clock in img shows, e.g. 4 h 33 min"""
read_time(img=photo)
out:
9 h 58 min
